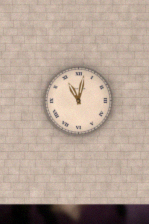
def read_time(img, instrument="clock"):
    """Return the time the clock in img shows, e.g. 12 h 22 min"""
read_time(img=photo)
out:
11 h 02 min
